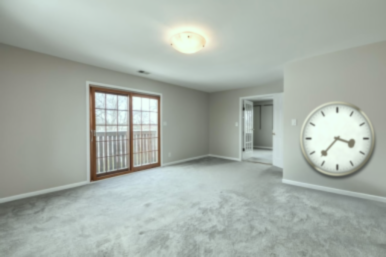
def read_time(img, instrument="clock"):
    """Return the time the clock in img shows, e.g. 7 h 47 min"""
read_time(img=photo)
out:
3 h 37 min
